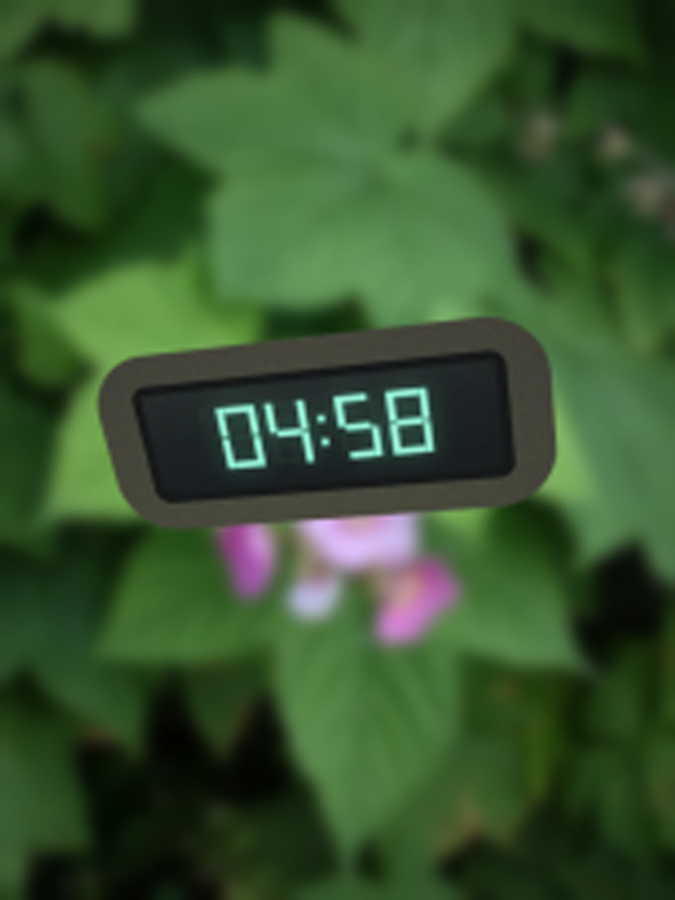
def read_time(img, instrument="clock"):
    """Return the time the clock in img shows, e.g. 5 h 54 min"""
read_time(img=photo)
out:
4 h 58 min
